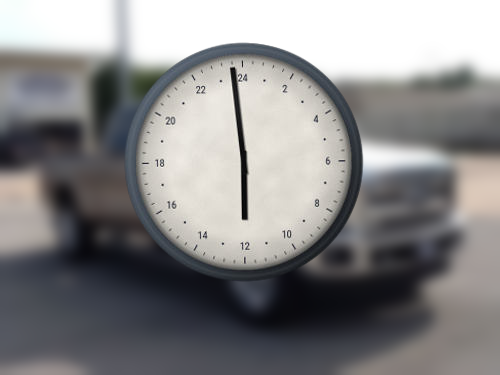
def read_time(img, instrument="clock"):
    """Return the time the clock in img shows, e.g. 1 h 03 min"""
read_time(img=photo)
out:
11 h 59 min
